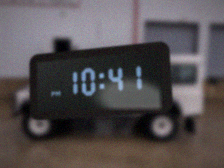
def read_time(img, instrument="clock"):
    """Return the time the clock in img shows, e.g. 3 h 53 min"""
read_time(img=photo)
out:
10 h 41 min
